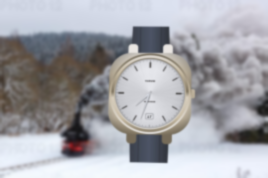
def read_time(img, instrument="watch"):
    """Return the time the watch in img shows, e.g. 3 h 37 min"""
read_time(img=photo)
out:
7 h 33 min
